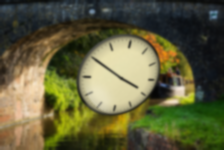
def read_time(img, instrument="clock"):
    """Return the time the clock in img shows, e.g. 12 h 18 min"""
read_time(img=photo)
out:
3 h 50 min
